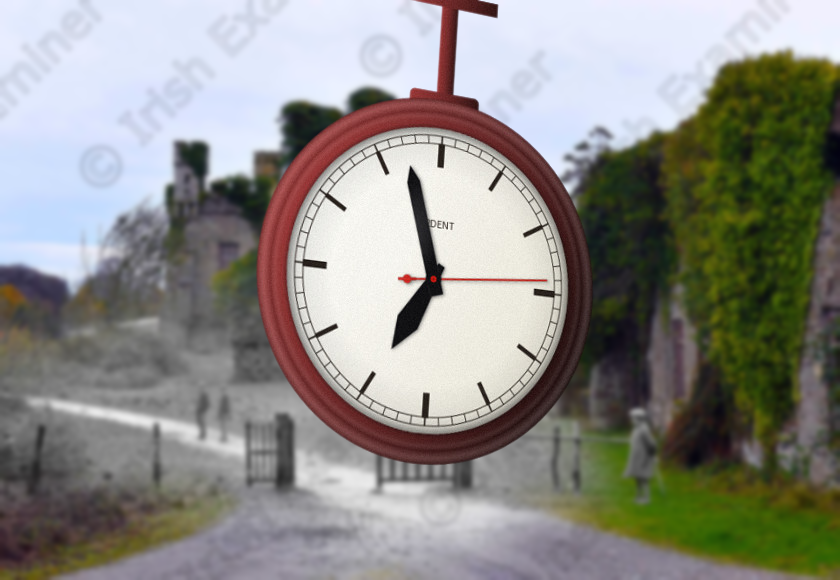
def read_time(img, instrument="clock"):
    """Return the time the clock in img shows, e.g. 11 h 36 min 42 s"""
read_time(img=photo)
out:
6 h 57 min 14 s
